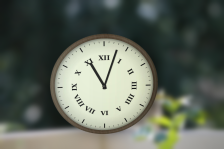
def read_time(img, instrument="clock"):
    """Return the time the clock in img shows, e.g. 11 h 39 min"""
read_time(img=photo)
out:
11 h 03 min
